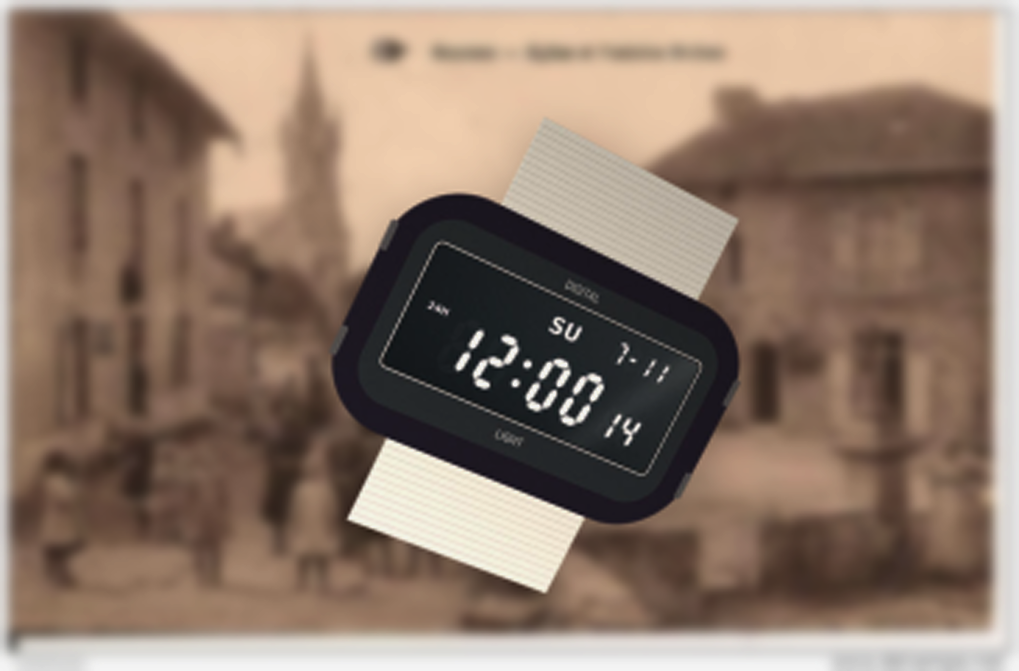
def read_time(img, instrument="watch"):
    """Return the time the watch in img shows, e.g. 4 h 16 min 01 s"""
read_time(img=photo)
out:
12 h 00 min 14 s
